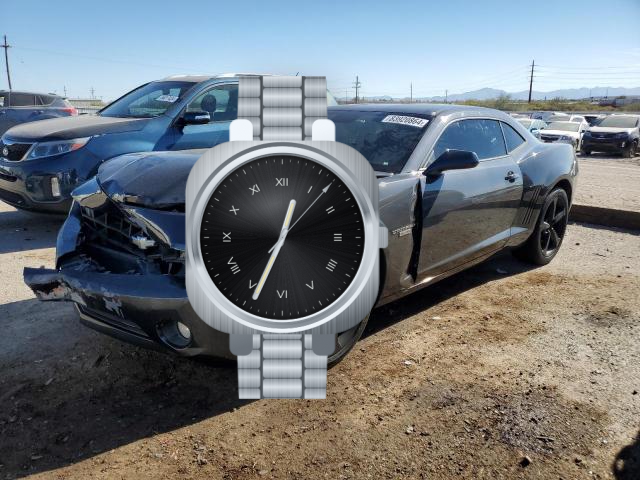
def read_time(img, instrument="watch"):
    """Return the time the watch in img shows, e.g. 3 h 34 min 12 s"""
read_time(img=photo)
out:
12 h 34 min 07 s
